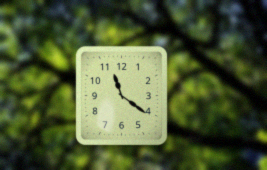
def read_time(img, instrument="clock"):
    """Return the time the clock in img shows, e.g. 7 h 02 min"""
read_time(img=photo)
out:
11 h 21 min
